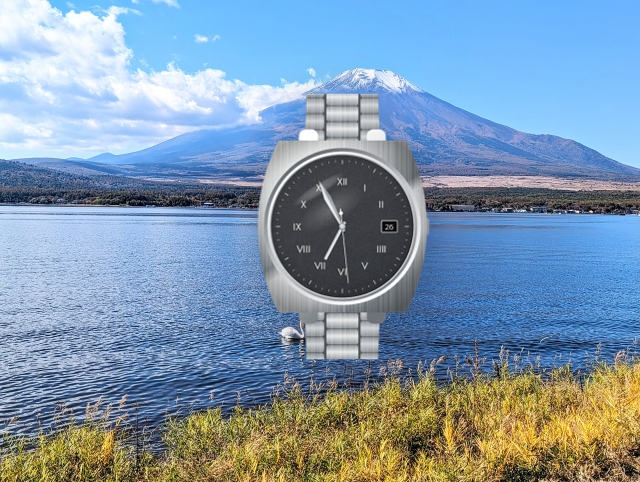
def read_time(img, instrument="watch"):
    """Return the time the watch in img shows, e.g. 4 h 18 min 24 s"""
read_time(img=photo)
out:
6 h 55 min 29 s
